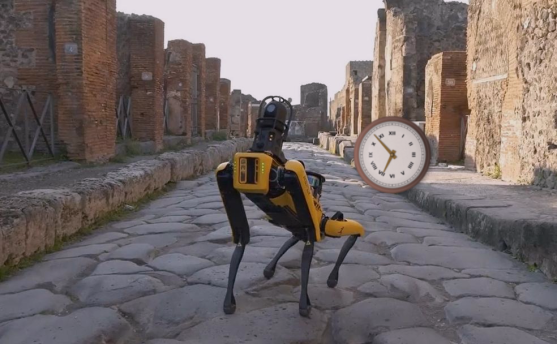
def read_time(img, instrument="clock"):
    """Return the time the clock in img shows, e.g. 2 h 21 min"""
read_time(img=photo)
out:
6 h 53 min
